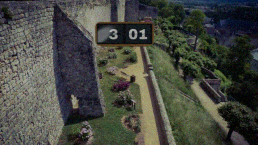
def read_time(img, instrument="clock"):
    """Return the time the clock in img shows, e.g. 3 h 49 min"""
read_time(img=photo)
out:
3 h 01 min
